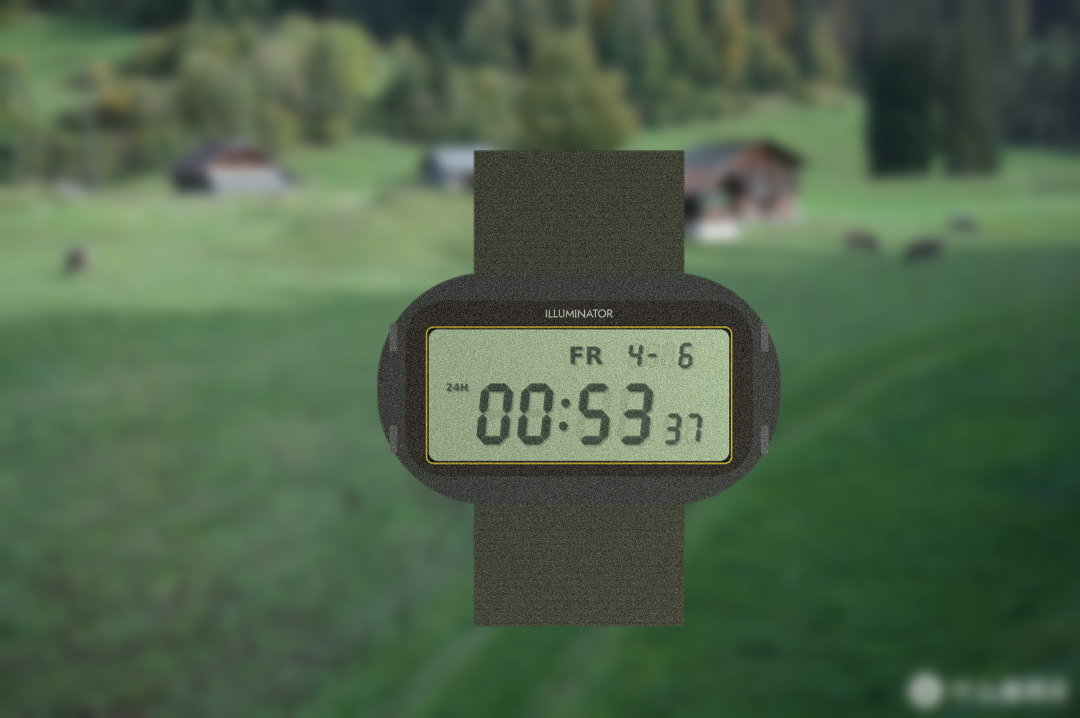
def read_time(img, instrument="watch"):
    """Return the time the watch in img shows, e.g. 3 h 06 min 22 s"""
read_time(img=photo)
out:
0 h 53 min 37 s
